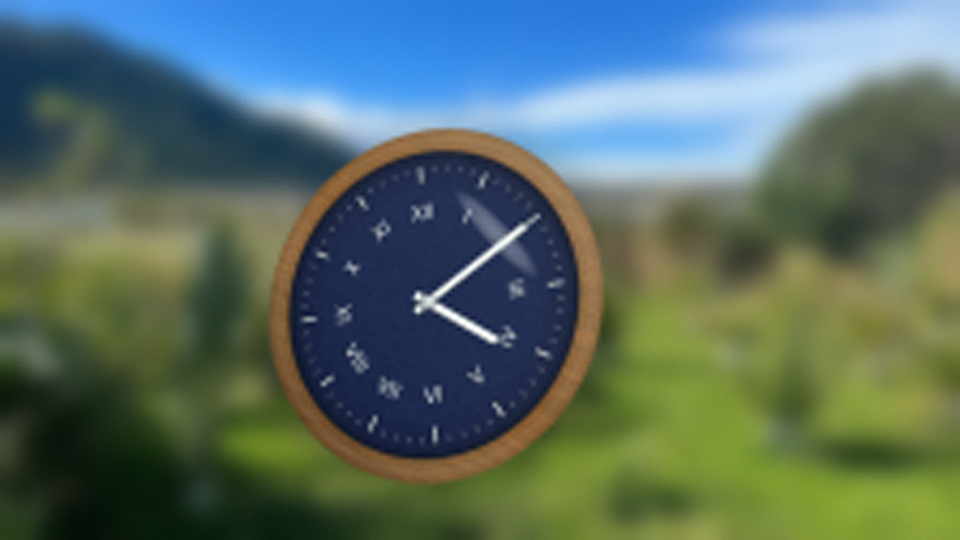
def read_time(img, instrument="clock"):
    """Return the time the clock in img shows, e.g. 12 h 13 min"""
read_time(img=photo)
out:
4 h 10 min
